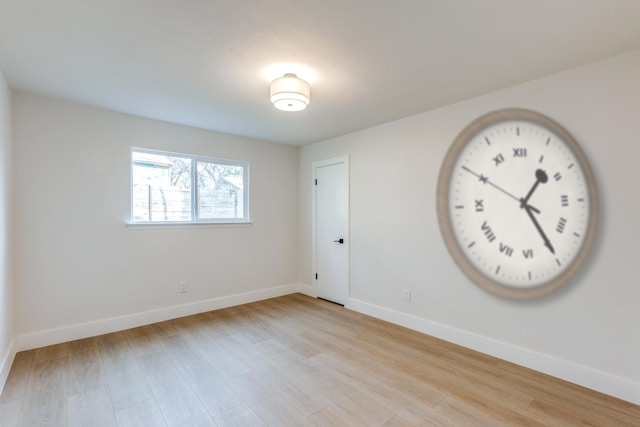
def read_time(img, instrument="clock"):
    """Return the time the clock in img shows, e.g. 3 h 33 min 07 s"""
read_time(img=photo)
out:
1 h 24 min 50 s
